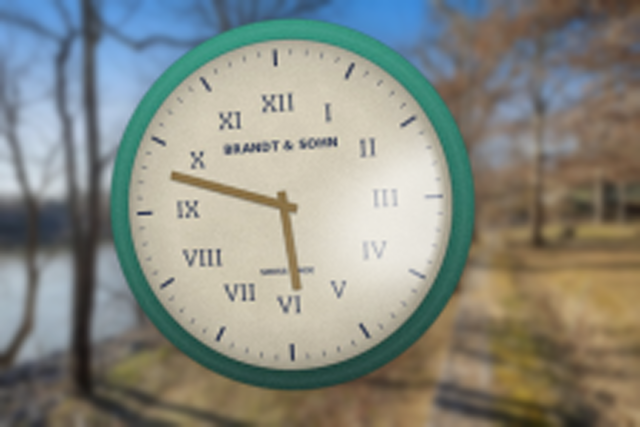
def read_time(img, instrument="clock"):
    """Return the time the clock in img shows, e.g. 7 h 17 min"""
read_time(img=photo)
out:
5 h 48 min
